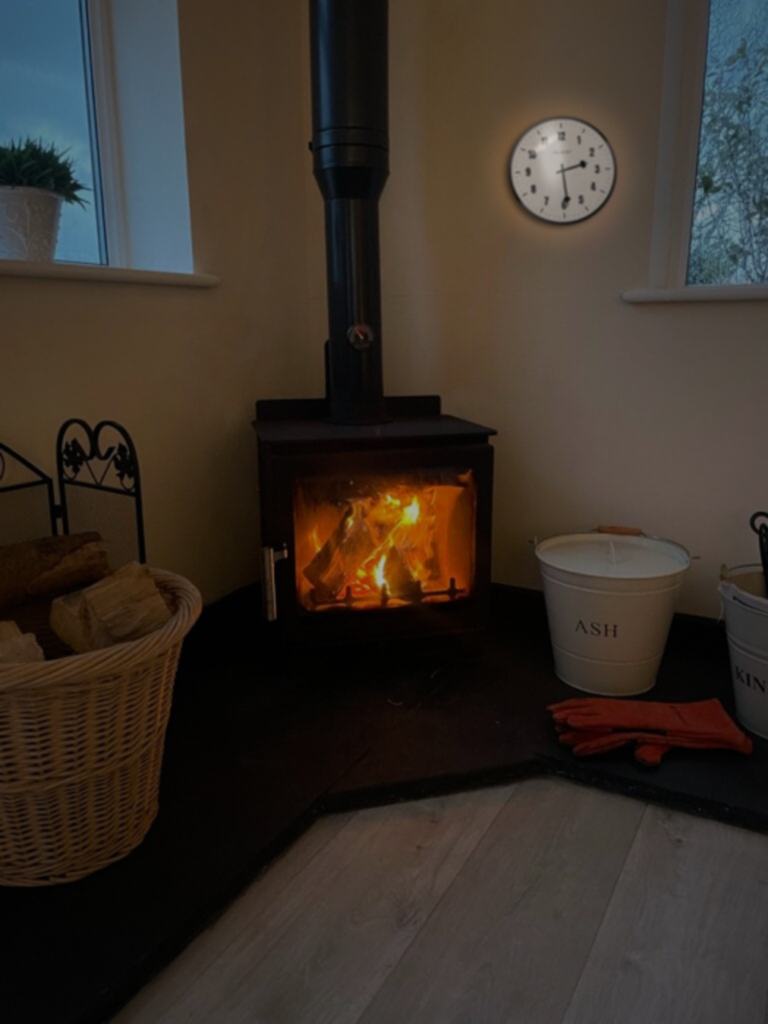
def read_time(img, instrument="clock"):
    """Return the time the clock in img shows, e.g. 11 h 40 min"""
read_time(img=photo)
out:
2 h 29 min
